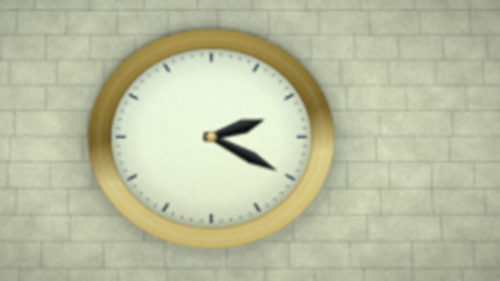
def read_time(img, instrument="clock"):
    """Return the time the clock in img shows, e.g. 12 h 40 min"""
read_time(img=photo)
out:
2 h 20 min
